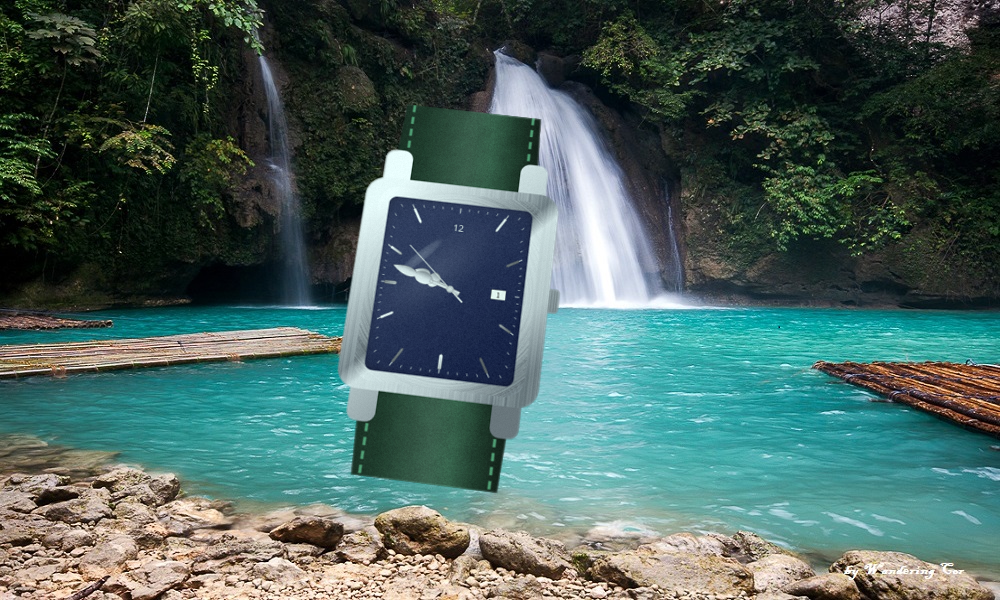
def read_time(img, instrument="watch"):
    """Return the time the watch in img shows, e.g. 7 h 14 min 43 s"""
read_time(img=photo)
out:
9 h 47 min 52 s
